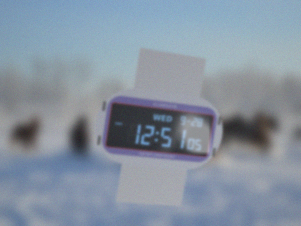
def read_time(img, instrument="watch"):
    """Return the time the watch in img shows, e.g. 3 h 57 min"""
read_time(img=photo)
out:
12 h 51 min
